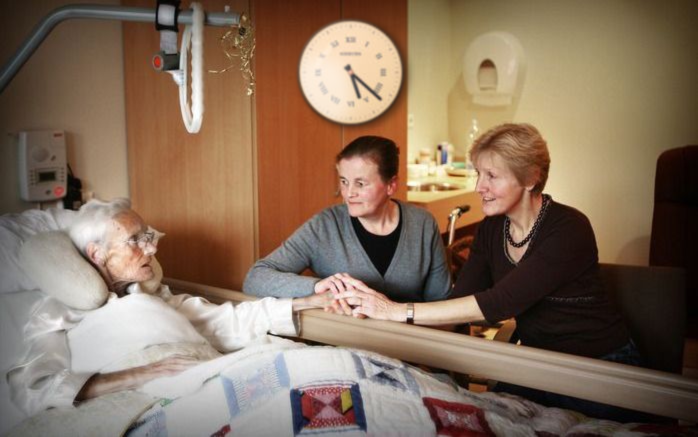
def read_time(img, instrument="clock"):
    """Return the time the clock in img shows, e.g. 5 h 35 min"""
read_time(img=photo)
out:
5 h 22 min
